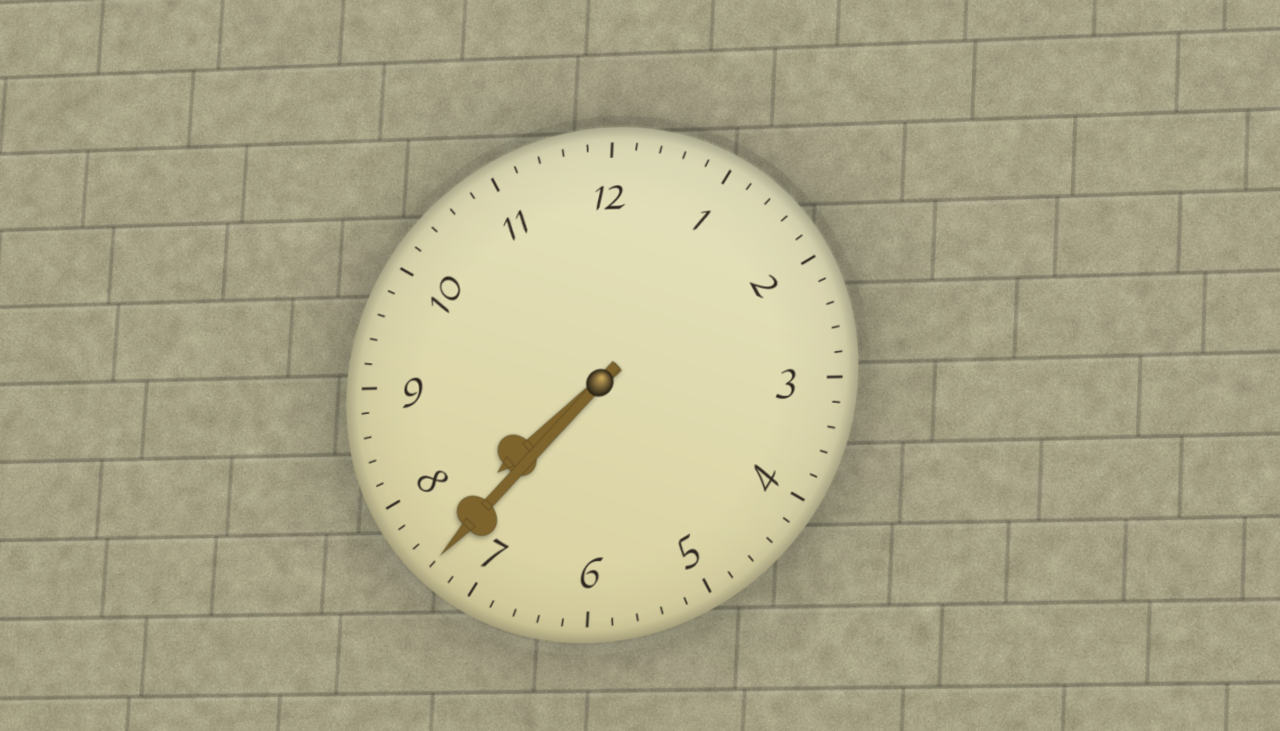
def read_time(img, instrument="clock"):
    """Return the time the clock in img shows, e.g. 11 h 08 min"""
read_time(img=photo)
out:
7 h 37 min
